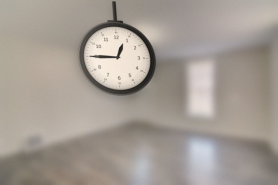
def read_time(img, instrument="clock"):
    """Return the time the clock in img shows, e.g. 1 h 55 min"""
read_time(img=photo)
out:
12 h 45 min
